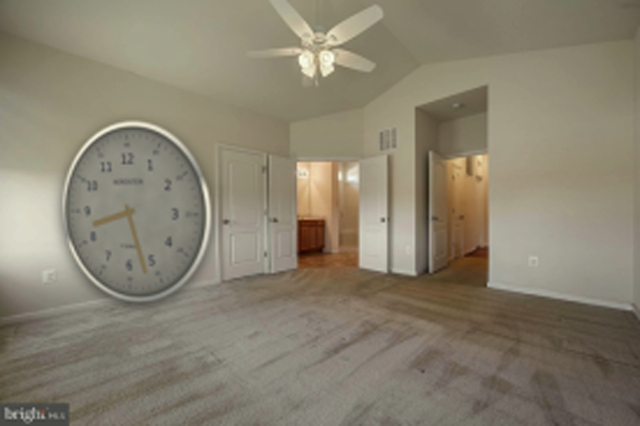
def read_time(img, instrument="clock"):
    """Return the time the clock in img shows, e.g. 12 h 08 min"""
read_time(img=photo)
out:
8 h 27 min
